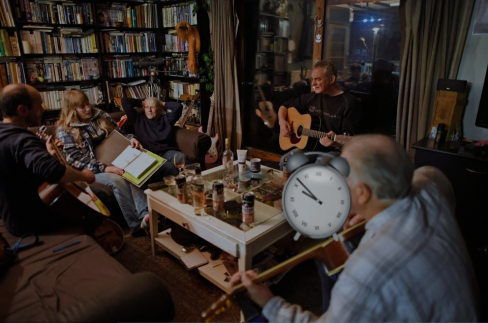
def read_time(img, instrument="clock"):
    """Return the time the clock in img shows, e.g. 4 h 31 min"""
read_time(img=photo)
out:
9 h 52 min
